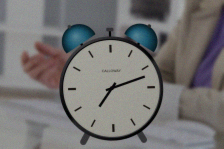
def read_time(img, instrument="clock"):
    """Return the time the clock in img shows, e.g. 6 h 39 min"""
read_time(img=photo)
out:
7 h 12 min
